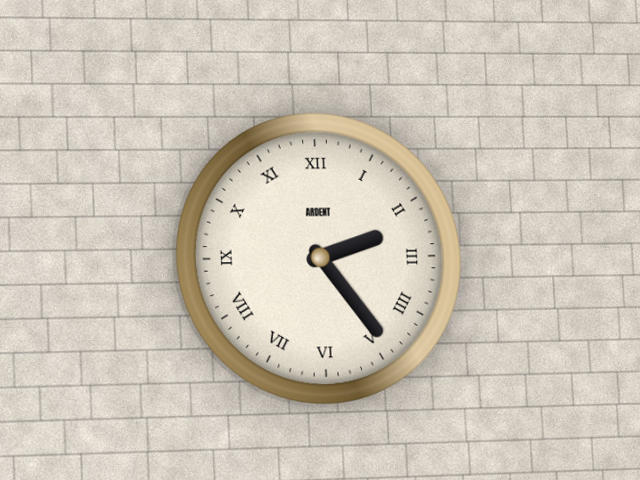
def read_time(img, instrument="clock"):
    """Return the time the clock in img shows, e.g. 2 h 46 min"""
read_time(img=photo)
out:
2 h 24 min
